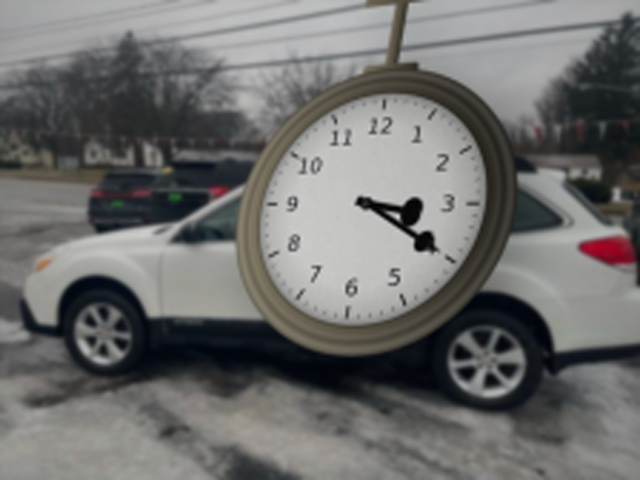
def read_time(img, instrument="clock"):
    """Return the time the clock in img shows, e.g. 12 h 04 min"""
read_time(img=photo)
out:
3 h 20 min
